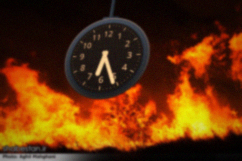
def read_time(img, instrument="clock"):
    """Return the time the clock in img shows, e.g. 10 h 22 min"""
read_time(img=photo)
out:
6 h 26 min
